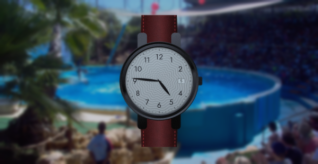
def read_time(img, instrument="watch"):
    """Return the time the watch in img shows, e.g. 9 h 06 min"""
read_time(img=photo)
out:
4 h 46 min
